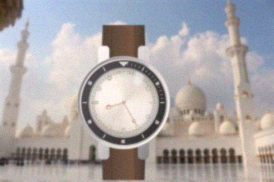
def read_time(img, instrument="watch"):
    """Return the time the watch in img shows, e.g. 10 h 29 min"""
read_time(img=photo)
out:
8 h 25 min
